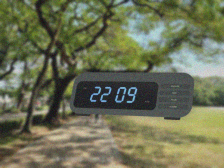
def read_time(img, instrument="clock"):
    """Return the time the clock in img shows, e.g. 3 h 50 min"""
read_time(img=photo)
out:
22 h 09 min
